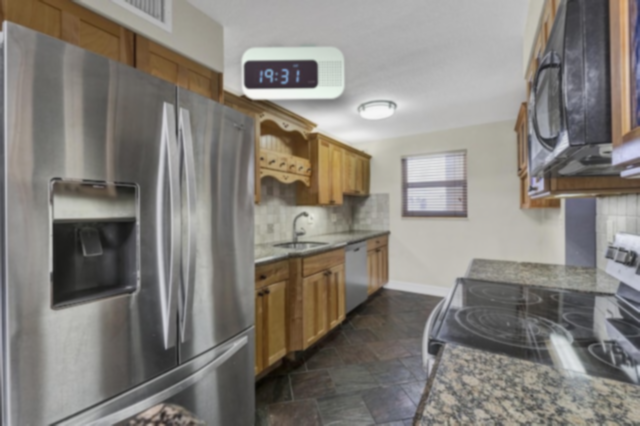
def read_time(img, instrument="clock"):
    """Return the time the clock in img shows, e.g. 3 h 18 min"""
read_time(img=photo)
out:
19 h 31 min
